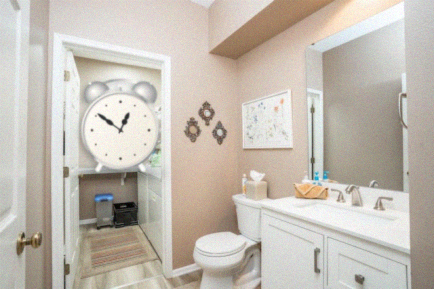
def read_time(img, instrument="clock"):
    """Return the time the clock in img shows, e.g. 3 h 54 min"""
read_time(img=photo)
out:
12 h 51 min
